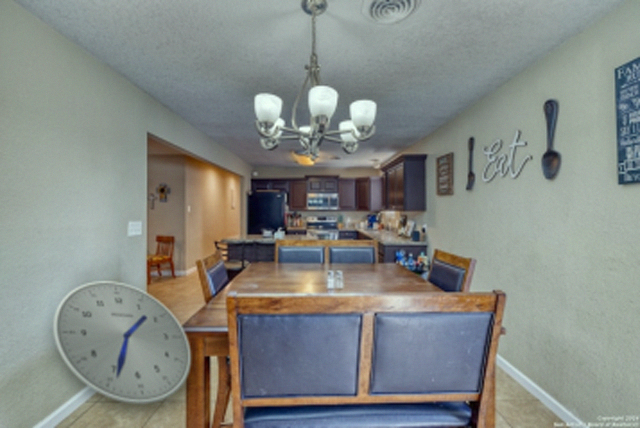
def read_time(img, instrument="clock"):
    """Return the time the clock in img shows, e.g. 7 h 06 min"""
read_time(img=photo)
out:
1 h 34 min
